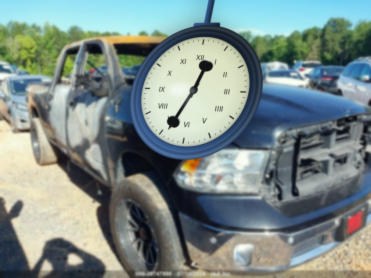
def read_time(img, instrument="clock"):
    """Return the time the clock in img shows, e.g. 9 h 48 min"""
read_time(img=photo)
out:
12 h 34 min
